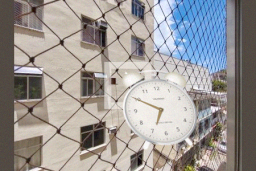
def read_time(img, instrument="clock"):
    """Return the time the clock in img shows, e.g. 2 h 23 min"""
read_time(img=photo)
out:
6 h 50 min
